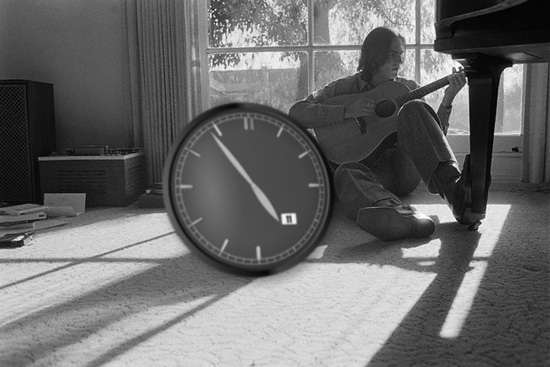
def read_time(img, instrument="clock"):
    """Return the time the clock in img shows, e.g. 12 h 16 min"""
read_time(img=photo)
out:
4 h 54 min
